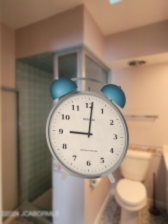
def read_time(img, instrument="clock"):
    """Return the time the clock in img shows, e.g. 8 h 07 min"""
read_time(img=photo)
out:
9 h 01 min
